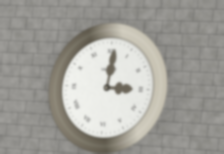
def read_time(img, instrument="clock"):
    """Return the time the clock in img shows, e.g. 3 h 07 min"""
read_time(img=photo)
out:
3 h 01 min
